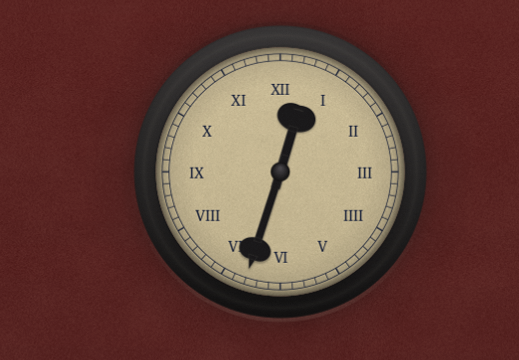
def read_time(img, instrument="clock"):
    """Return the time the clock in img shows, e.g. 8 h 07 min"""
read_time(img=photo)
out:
12 h 33 min
